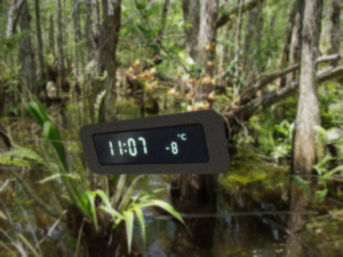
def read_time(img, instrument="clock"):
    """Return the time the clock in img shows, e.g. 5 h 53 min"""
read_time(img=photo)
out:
11 h 07 min
